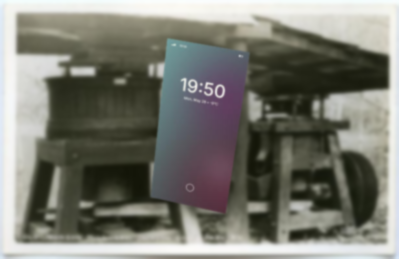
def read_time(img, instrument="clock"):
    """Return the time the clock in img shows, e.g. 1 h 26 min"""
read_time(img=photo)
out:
19 h 50 min
